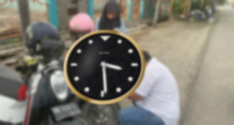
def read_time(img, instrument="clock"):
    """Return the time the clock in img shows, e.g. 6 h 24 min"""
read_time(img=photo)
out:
3 h 29 min
